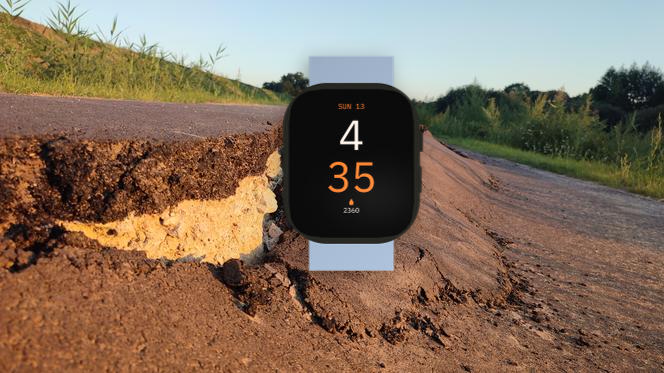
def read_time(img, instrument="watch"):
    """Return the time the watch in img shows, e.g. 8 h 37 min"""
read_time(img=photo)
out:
4 h 35 min
